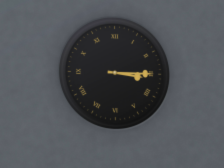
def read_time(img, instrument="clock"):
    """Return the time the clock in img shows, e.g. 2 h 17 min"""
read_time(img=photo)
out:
3 h 15 min
